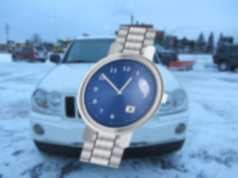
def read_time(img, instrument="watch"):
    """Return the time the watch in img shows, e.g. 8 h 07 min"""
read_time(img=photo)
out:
12 h 51 min
